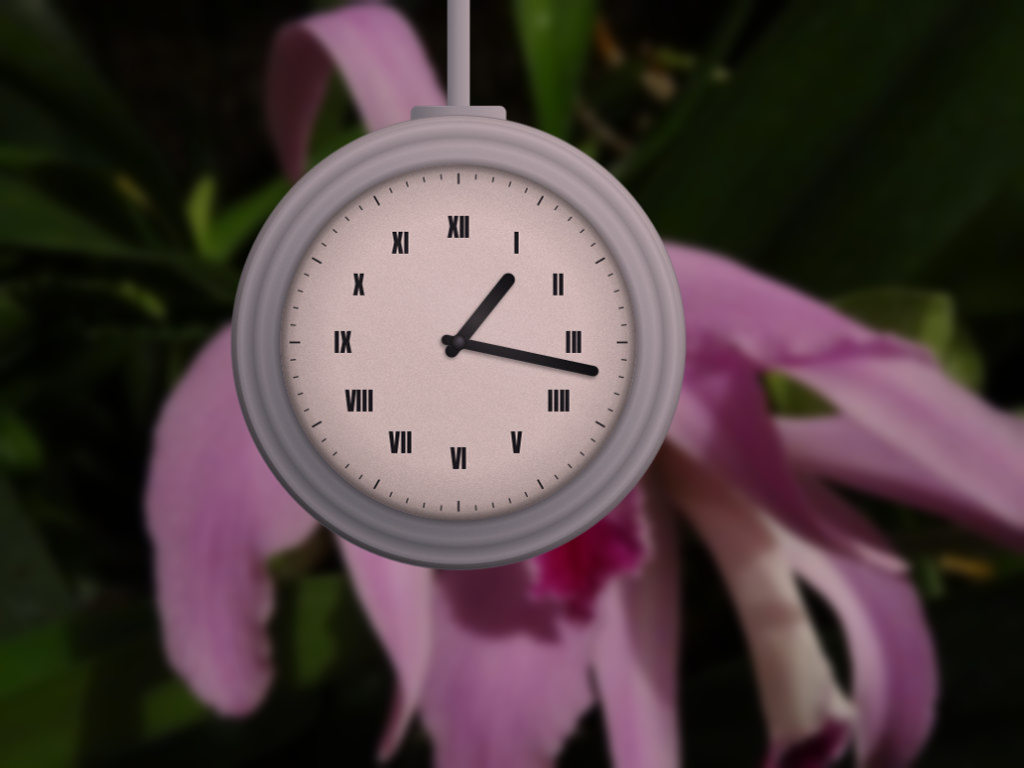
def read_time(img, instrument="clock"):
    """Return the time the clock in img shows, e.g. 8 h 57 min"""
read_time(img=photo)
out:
1 h 17 min
